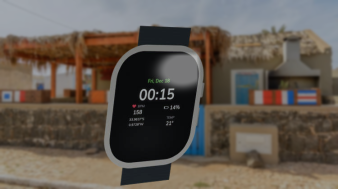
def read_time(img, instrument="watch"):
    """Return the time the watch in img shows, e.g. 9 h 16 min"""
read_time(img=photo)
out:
0 h 15 min
